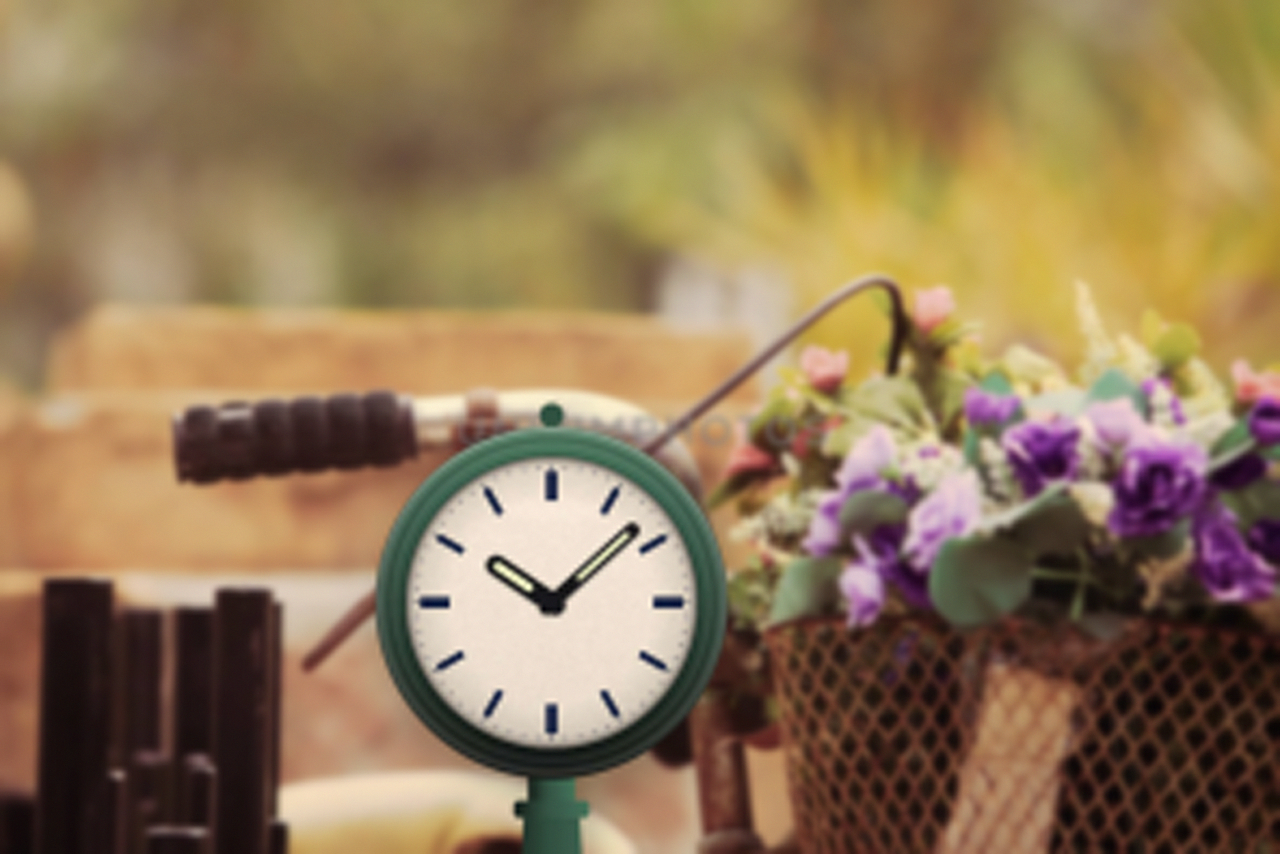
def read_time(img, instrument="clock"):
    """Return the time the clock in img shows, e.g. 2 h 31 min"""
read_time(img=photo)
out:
10 h 08 min
